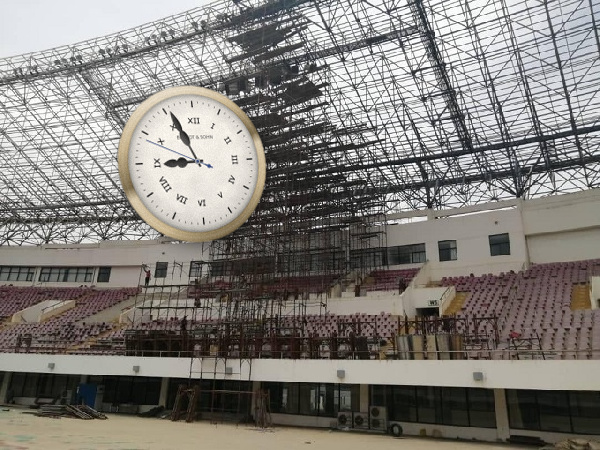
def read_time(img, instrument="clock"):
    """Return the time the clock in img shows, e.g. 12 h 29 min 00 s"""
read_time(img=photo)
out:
8 h 55 min 49 s
